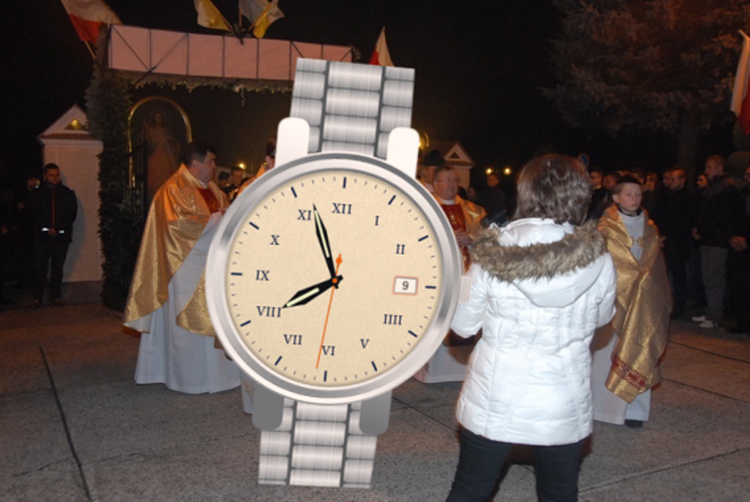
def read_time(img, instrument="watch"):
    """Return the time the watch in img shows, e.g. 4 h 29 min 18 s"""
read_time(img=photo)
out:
7 h 56 min 31 s
